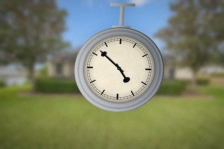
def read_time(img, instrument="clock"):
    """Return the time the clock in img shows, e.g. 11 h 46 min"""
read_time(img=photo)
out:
4 h 52 min
